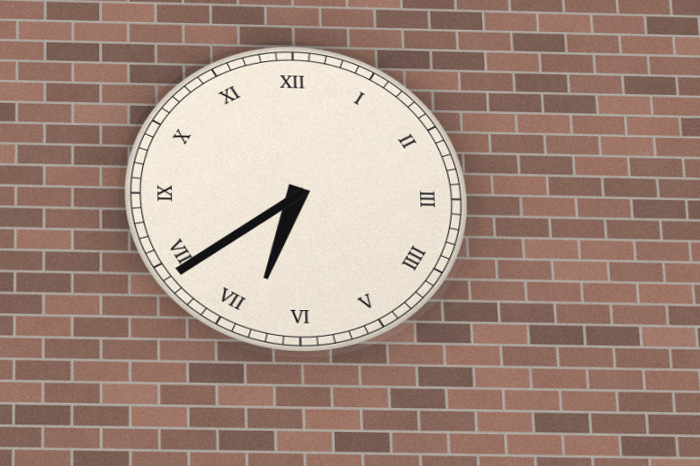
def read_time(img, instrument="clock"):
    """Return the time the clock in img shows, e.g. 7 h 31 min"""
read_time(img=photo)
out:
6 h 39 min
